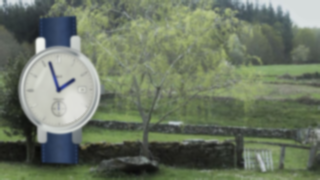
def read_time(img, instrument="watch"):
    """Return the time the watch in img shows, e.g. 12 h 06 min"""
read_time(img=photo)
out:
1 h 57 min
